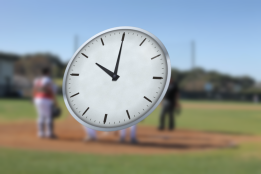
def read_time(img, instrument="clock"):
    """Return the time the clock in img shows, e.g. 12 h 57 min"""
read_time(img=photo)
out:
10 h 00 min
